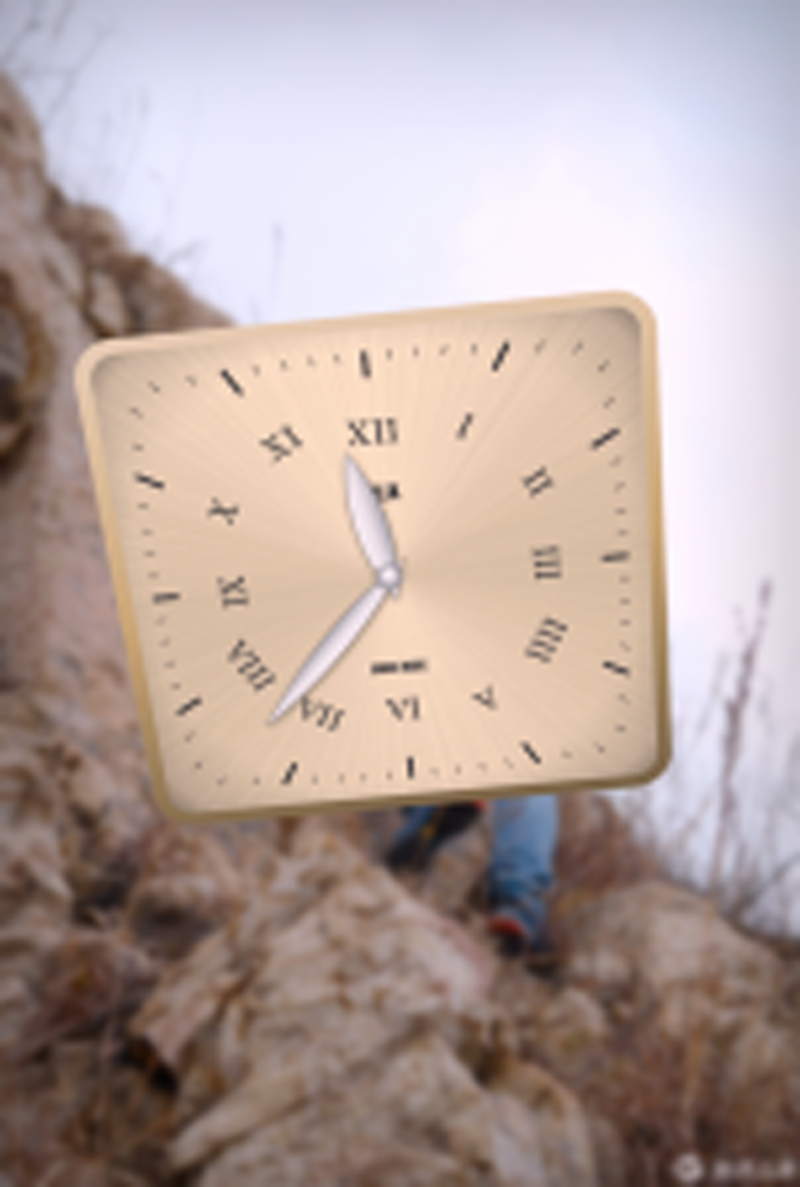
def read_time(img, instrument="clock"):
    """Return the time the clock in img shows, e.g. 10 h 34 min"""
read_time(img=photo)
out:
11 h 37 min
